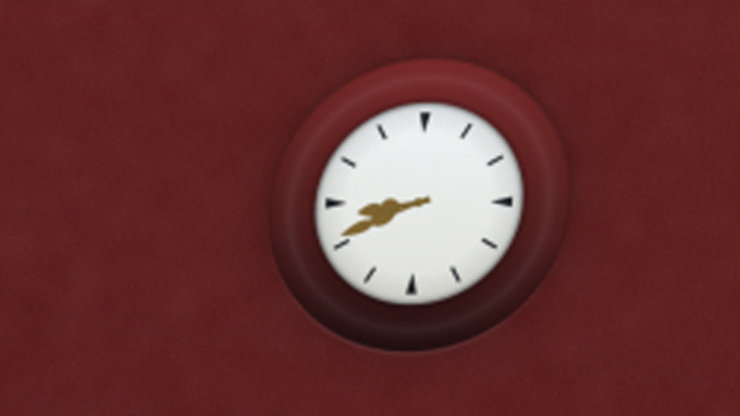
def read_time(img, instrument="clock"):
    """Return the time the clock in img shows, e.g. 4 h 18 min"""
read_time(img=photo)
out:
8 h 41 min
